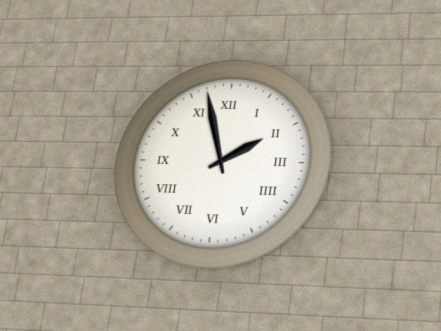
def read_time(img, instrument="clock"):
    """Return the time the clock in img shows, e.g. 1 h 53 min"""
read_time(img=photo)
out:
1 h 57 min
